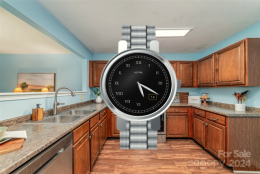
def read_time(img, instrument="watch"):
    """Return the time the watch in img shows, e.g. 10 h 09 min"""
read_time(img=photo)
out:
5 h 20 min
